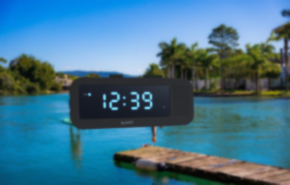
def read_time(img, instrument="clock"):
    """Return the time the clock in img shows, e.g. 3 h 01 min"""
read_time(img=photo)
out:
12 h 39 min
